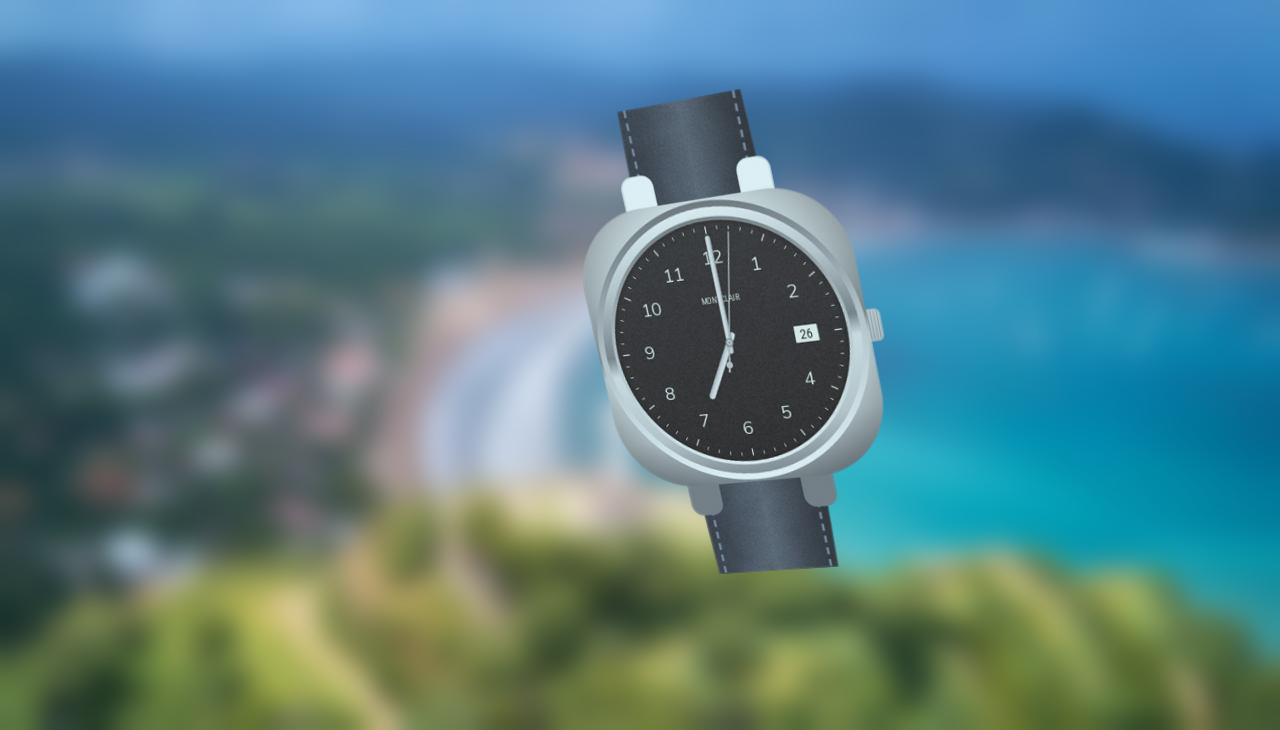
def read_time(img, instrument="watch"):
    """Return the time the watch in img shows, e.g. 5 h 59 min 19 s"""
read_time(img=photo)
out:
7 h 00 min 02 s
